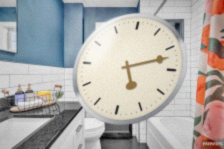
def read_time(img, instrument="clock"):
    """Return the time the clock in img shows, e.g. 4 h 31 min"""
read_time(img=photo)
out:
5 h 12 min
